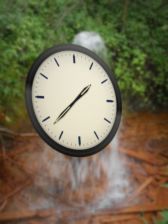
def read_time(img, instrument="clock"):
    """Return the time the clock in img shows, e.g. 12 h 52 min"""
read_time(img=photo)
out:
1 h 38 min
